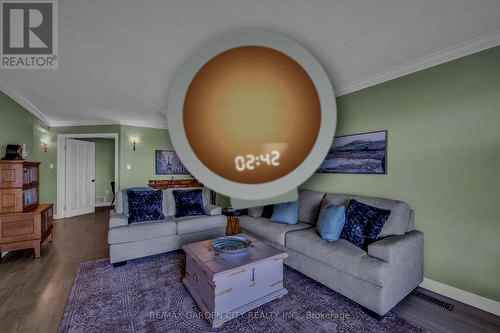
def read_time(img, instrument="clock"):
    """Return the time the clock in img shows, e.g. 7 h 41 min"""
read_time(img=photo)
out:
2 h 42 min
